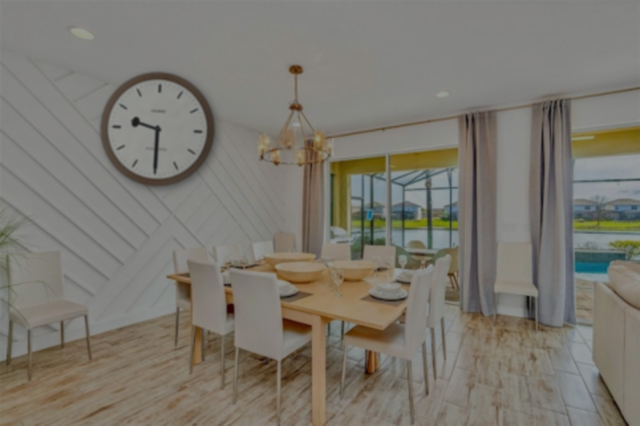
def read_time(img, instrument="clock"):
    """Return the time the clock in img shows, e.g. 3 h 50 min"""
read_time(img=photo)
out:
9 h 30 min
